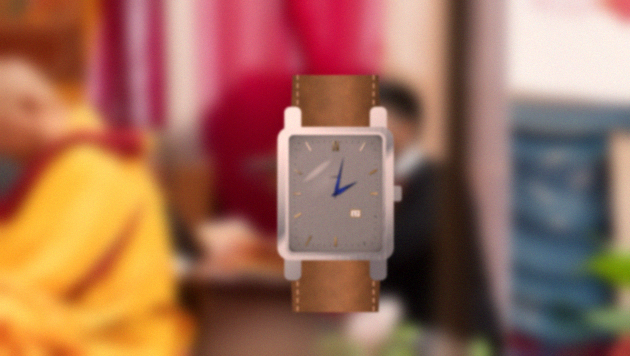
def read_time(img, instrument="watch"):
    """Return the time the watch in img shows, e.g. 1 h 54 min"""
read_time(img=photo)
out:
2 h 02 min
